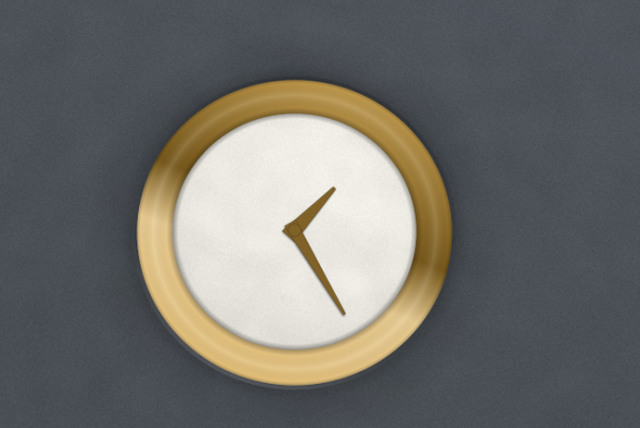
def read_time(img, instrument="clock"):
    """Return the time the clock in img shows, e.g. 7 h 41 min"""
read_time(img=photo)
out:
1 h 25 min
